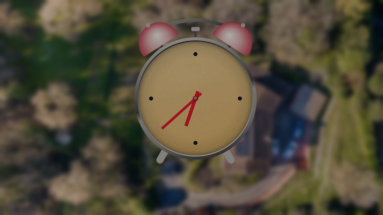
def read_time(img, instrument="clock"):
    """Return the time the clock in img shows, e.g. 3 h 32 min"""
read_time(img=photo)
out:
6 h 38 min
